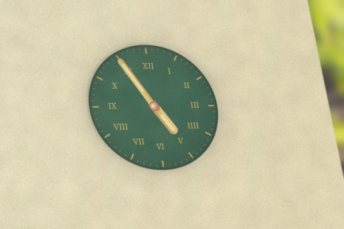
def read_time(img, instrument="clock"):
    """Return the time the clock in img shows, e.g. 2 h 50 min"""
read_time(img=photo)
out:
4 h 55 min
